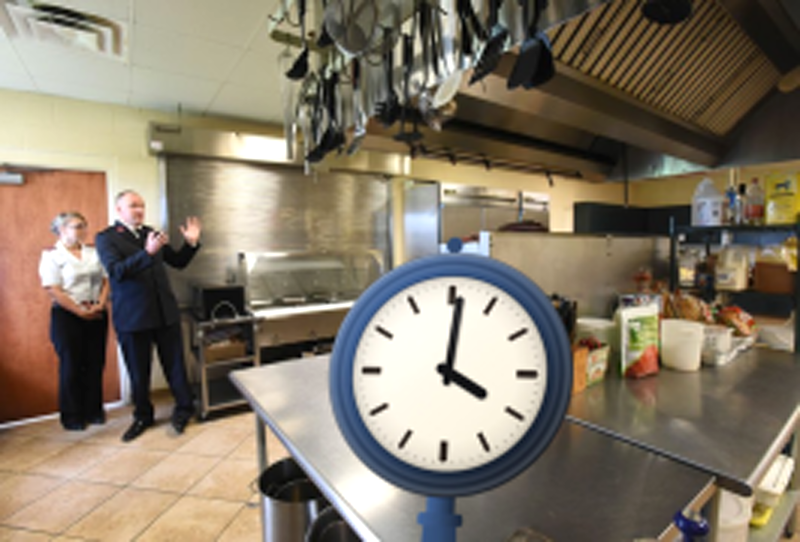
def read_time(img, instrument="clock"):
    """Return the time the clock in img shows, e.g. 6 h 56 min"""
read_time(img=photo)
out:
4 h 01 min
